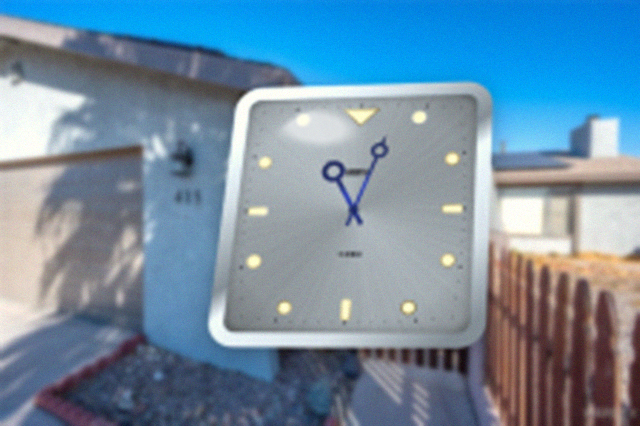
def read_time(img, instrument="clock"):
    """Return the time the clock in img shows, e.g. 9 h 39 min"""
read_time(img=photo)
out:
11 h 03 min
